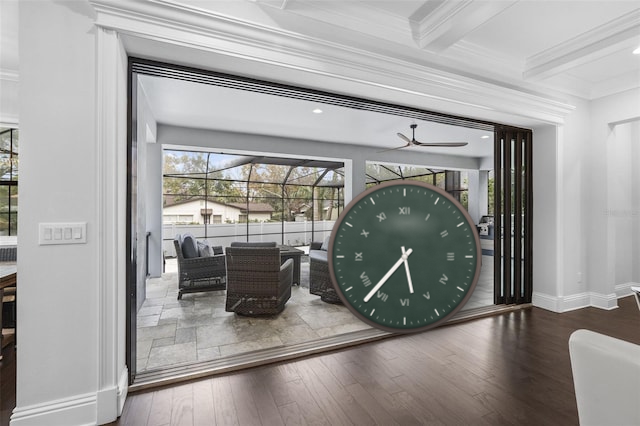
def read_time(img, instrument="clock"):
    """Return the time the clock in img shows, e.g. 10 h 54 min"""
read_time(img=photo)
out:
5 h 37 min
